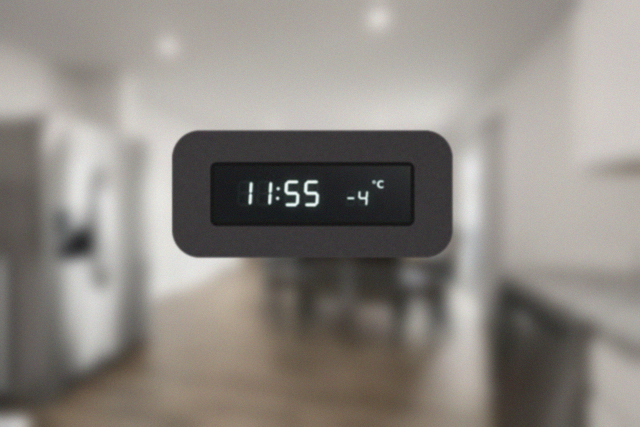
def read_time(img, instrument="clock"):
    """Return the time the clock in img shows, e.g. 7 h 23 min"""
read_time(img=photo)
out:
11 h 55 min
